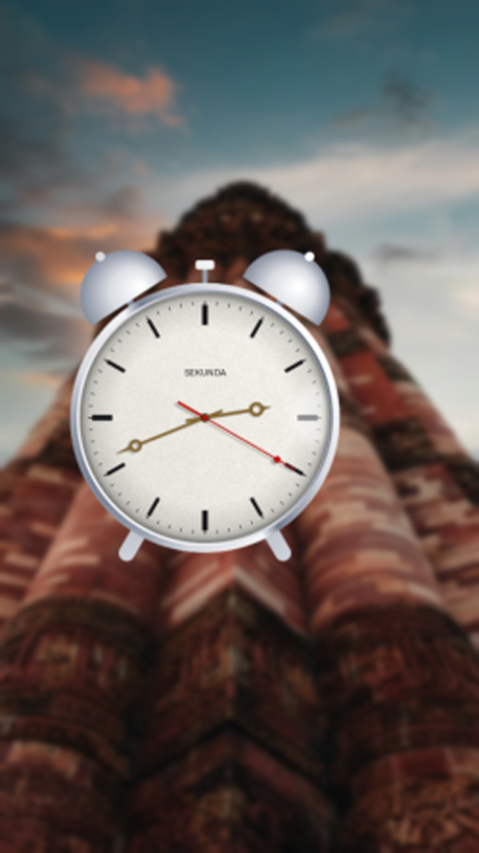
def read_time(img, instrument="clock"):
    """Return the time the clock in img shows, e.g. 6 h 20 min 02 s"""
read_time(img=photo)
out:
2 h 41 min 20 s
